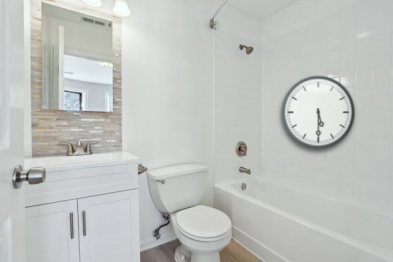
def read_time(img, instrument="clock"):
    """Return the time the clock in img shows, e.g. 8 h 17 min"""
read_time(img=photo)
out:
5 h 30 min
